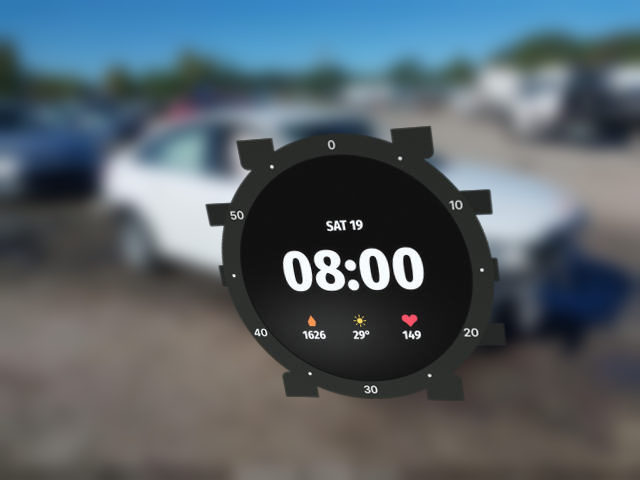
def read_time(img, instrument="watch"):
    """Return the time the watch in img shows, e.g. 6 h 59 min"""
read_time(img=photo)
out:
8 h 00 min
